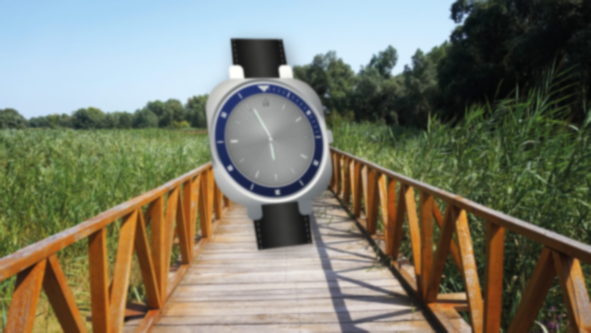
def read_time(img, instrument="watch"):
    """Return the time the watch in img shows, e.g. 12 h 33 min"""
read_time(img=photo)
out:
5 h 56 min
